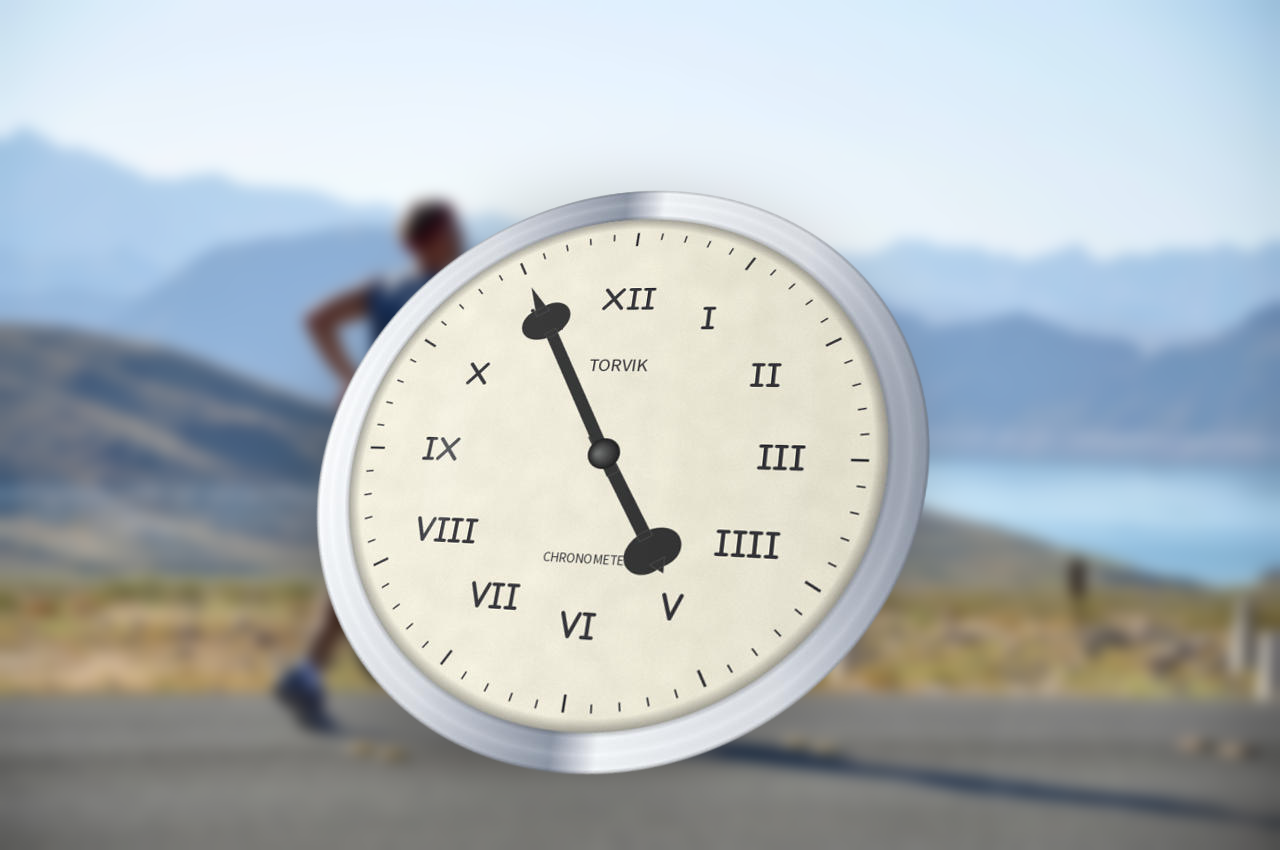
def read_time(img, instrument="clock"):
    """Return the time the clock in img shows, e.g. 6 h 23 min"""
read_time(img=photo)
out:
4 h 55 min
